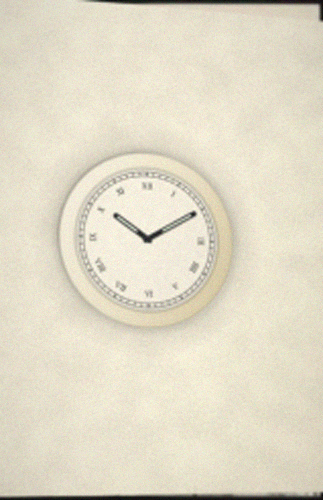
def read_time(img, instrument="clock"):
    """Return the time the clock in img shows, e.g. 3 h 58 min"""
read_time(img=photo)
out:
10 h 10 min
